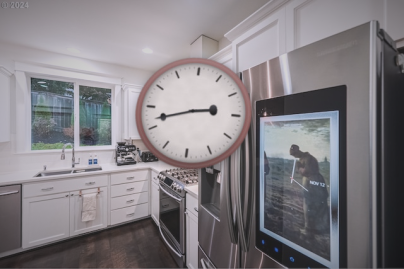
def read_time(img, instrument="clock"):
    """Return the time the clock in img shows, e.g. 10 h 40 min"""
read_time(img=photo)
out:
2 h 42 min
